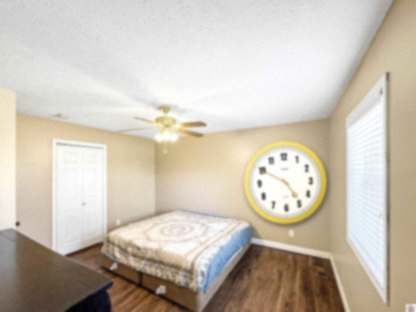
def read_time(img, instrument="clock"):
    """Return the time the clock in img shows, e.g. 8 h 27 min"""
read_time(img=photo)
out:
4 h 50 min
